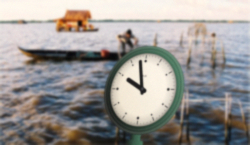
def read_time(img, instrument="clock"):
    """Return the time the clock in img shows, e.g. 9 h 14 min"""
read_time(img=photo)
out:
9 h 58 min
